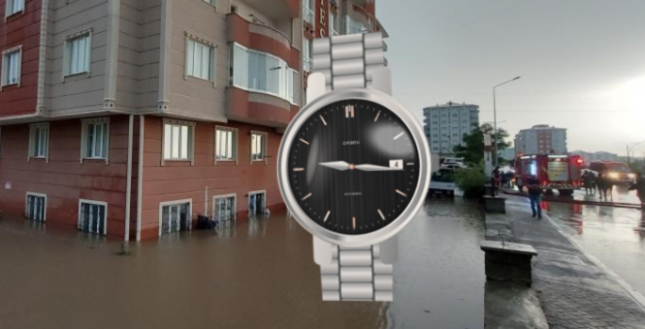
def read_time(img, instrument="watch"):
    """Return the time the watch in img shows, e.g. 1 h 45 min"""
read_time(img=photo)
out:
9 h 16 min
